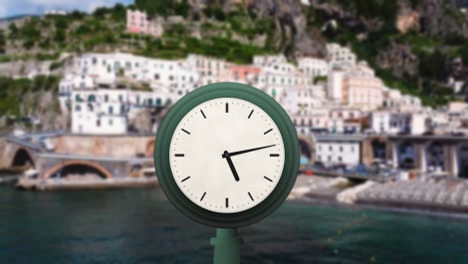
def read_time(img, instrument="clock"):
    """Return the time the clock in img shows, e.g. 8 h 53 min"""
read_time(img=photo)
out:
5 h 13 min
